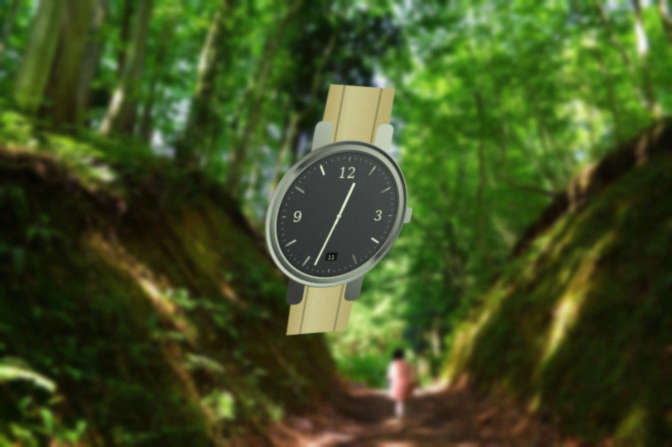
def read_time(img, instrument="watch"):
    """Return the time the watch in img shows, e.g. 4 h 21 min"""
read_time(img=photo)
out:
12 h 33 min
